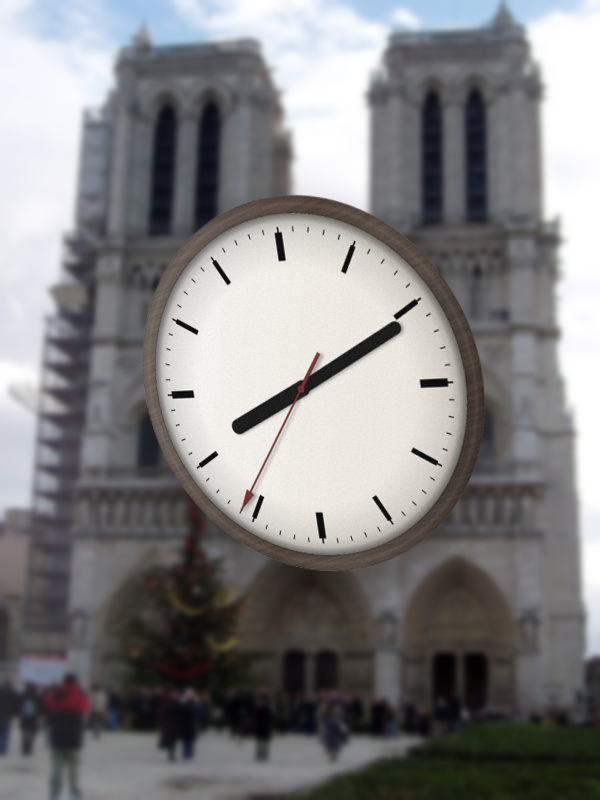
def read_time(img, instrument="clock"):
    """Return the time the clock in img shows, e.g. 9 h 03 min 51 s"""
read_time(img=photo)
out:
8 h 10 min 36 s
